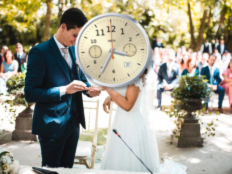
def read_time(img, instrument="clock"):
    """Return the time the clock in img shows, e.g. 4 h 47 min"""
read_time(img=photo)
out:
3 h 35 min
